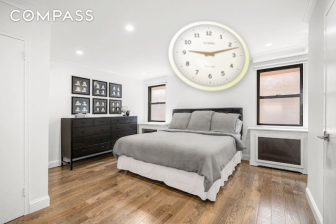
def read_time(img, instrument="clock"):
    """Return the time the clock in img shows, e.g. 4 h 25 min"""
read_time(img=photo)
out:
9 h 12 min
